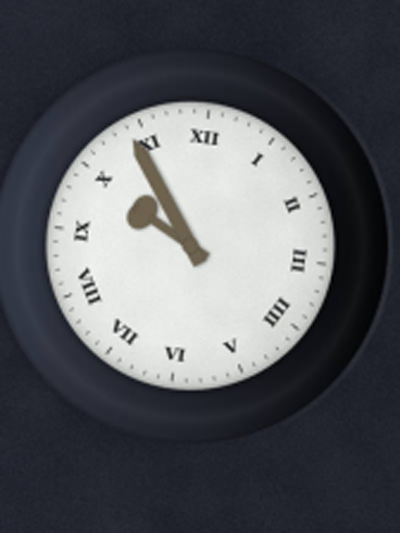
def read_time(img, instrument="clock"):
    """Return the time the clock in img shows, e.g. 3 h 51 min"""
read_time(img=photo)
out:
9 h 54 min
